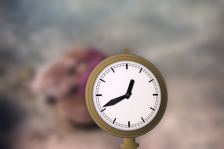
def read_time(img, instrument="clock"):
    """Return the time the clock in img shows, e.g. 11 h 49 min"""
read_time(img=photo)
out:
12 h 41 min
